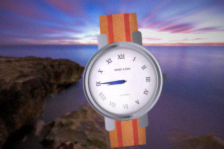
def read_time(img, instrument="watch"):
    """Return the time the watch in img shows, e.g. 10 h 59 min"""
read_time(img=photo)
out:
8 h 45 min
